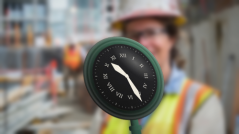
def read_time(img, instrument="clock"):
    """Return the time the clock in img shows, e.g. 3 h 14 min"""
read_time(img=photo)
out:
10 h 26 min
